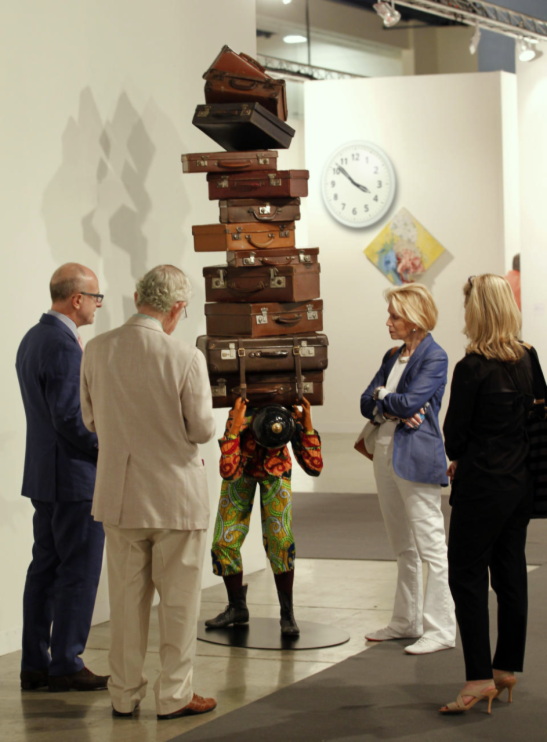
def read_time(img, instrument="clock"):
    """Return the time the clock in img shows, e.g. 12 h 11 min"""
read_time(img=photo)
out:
3 h 52 min
